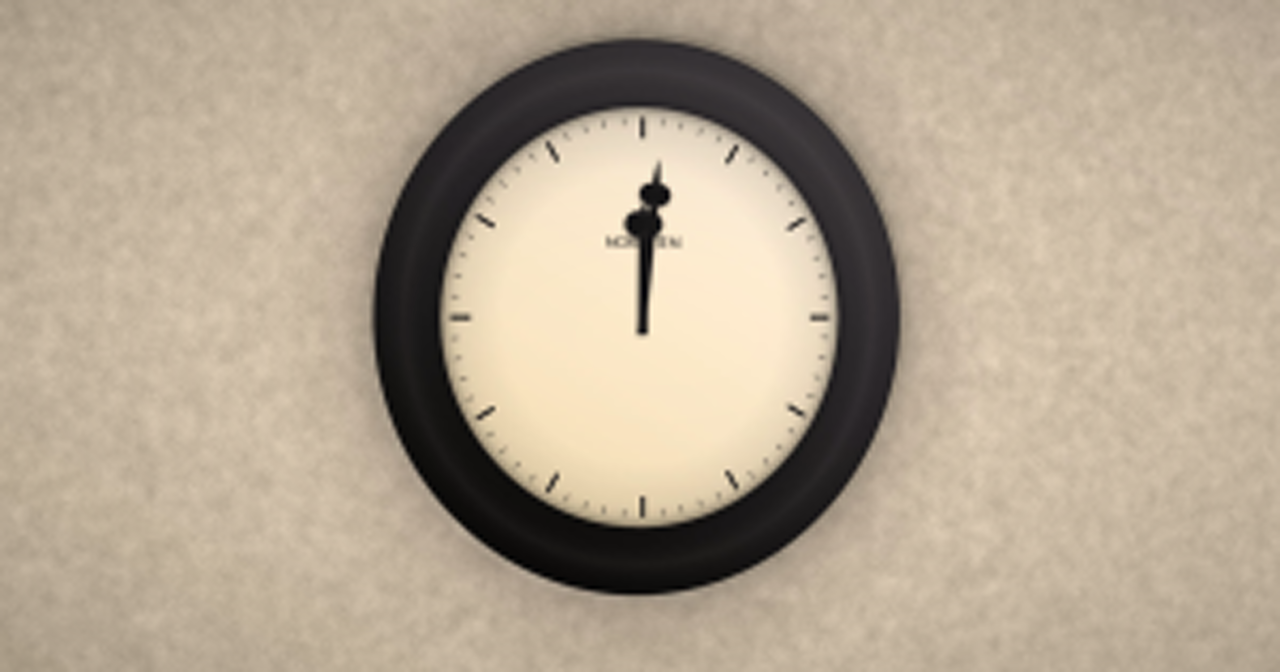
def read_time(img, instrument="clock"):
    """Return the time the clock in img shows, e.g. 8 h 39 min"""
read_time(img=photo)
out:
12 h 01 min
